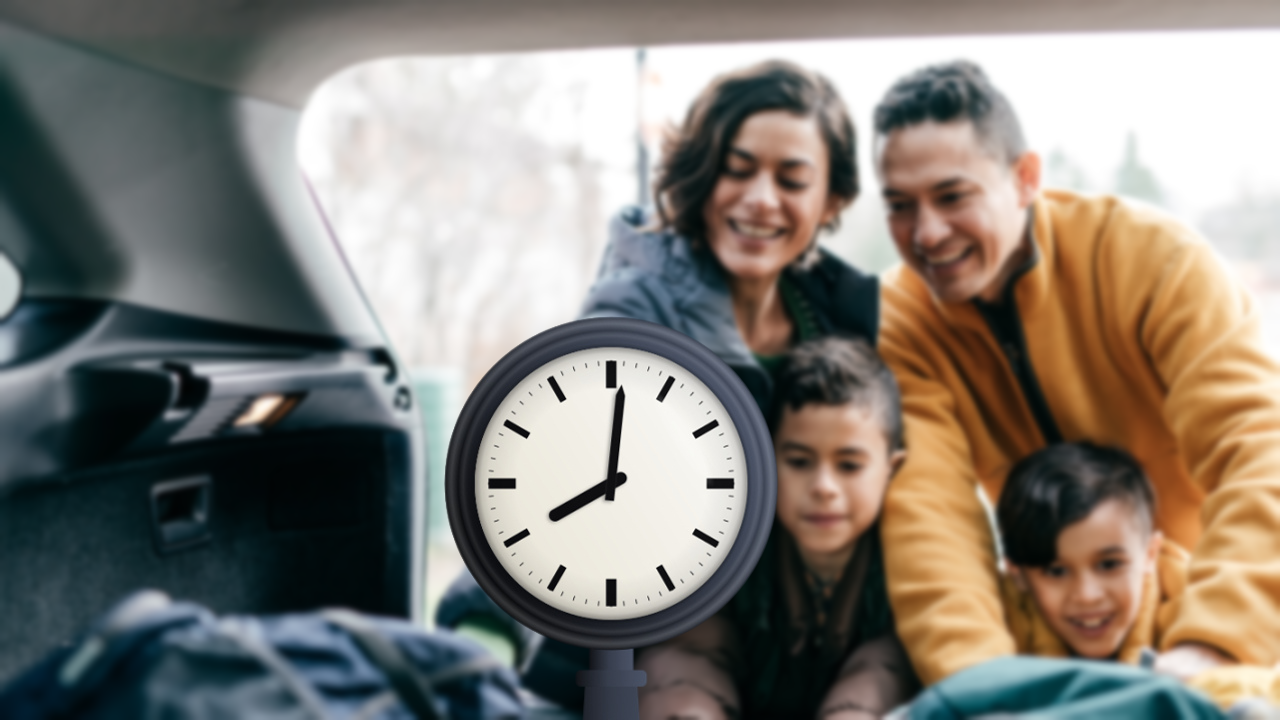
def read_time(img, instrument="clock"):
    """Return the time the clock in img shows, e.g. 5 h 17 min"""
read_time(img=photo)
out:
8 h 01 min
